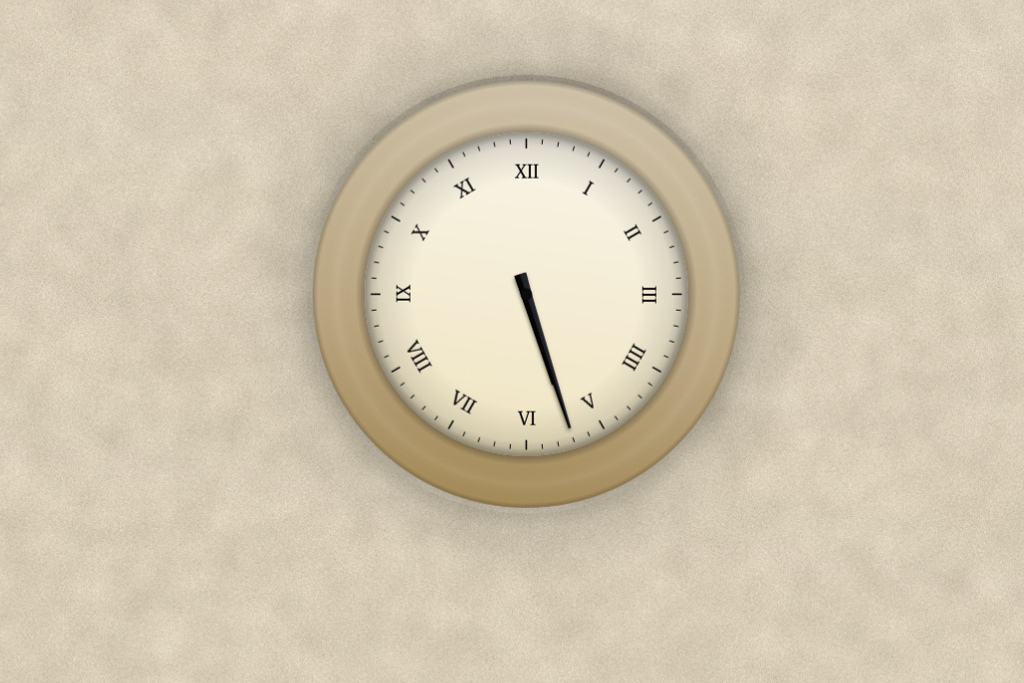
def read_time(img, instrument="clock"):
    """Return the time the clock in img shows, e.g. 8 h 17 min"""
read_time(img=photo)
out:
5 h 27 min
